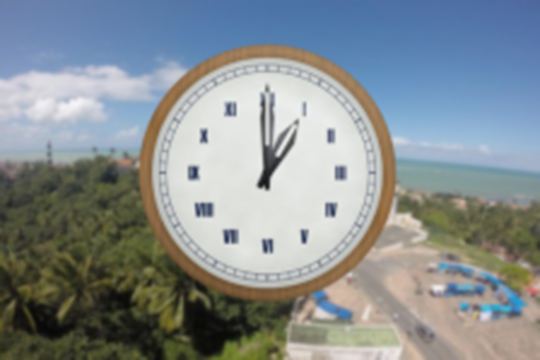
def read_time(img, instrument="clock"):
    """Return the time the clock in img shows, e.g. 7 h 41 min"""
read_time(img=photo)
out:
1 h 00 min
